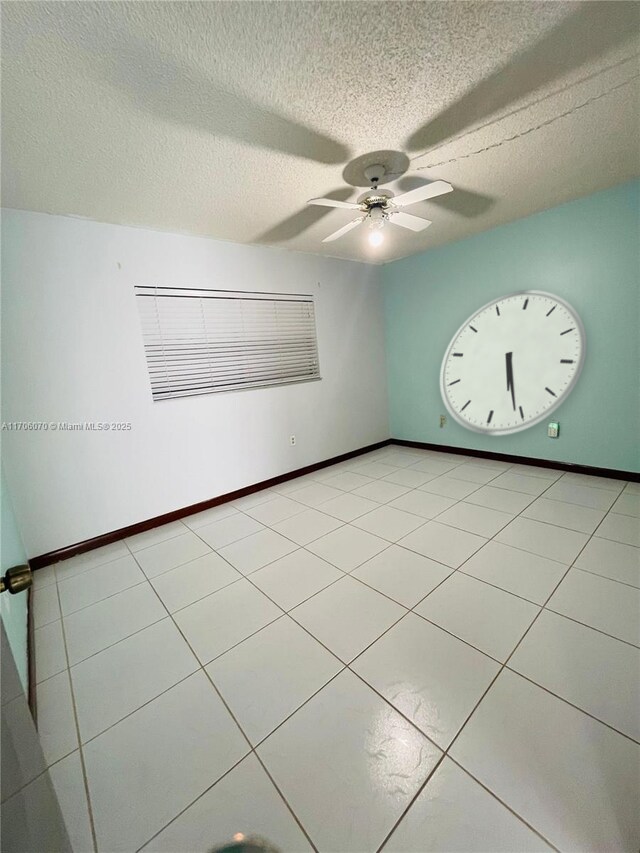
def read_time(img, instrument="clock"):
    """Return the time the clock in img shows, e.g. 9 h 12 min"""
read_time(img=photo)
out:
5 h 26 min
